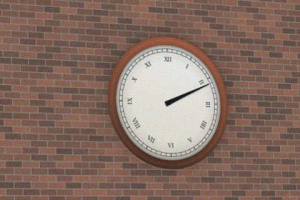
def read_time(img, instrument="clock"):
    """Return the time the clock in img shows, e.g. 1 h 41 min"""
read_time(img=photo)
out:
2 h 11 min
